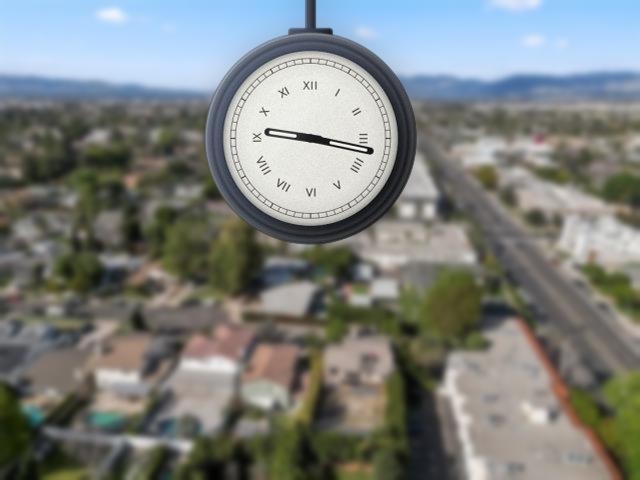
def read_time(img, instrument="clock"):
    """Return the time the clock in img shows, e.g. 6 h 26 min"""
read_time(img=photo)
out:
9 h 17 min
